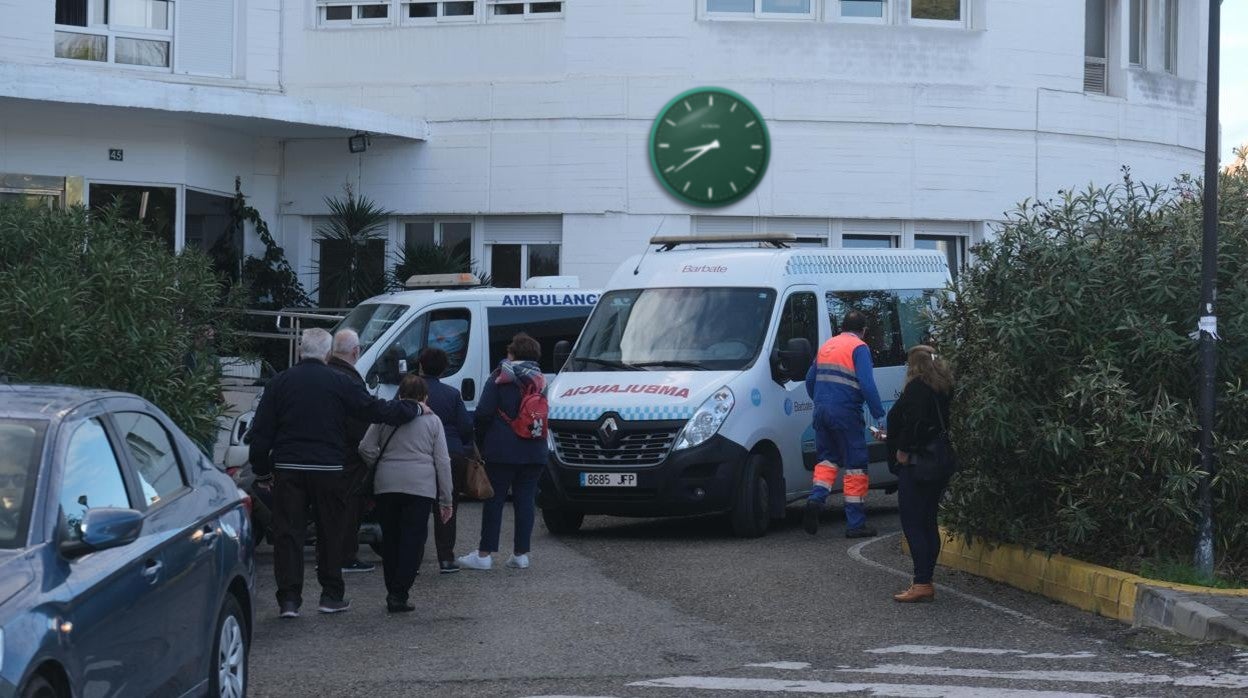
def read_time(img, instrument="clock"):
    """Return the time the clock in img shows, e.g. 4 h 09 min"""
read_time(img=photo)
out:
8 h 39 min
